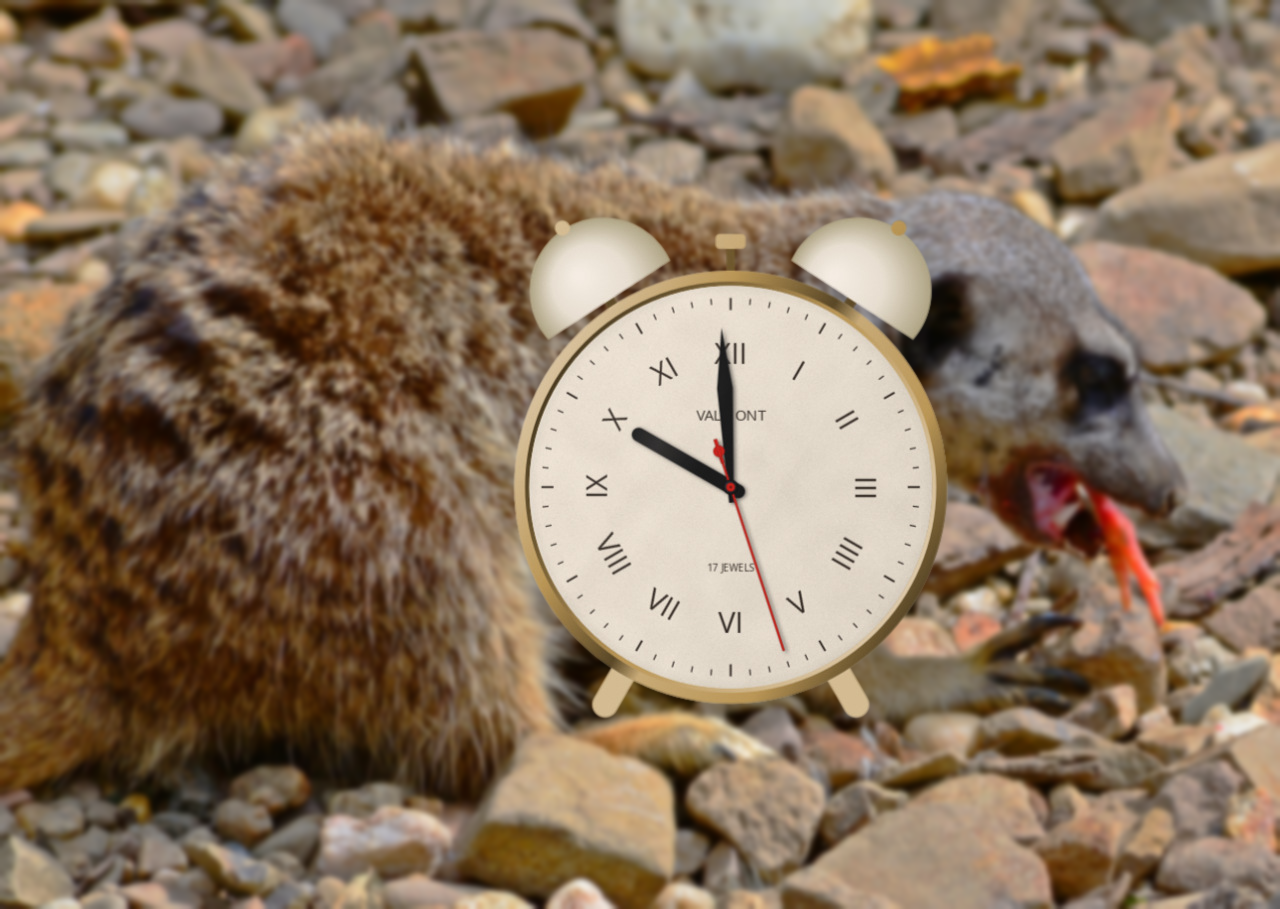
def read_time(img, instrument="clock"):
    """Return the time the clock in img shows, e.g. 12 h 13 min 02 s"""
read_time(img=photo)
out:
9 h 59 min 27 s
